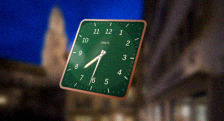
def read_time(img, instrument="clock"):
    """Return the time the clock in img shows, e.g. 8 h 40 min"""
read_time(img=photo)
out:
7 h 31 min
